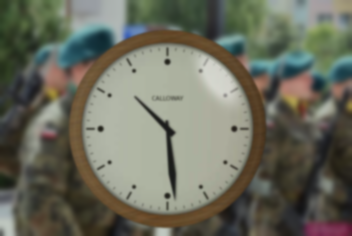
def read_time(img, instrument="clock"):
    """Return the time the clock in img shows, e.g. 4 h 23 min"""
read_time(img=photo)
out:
10 h 29 min
